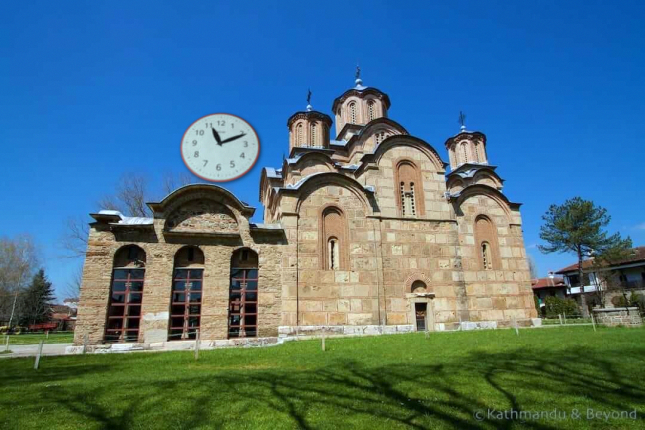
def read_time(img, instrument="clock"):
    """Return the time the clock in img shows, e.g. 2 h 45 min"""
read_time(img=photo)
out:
11 h 11 min
